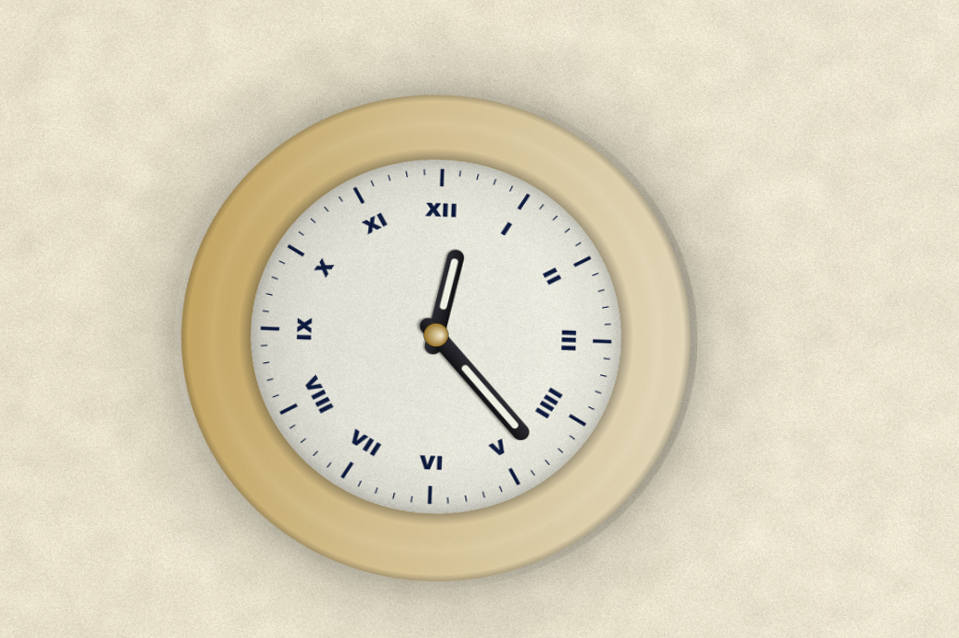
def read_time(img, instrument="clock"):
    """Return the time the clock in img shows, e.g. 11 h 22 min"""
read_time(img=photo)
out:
12 h 23 min
